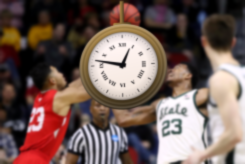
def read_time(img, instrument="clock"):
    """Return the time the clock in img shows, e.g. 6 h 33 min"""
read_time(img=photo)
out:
12 h 47 min
